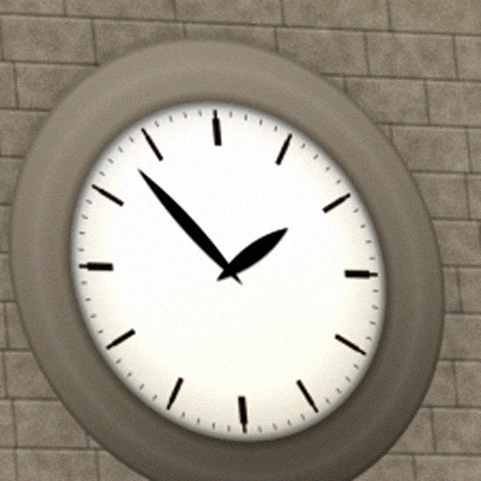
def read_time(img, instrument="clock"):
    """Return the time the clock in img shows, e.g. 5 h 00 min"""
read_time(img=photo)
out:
1 h 53 min
